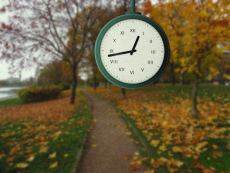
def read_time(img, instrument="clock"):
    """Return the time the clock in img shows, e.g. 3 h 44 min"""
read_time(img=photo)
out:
12 h 43 min
